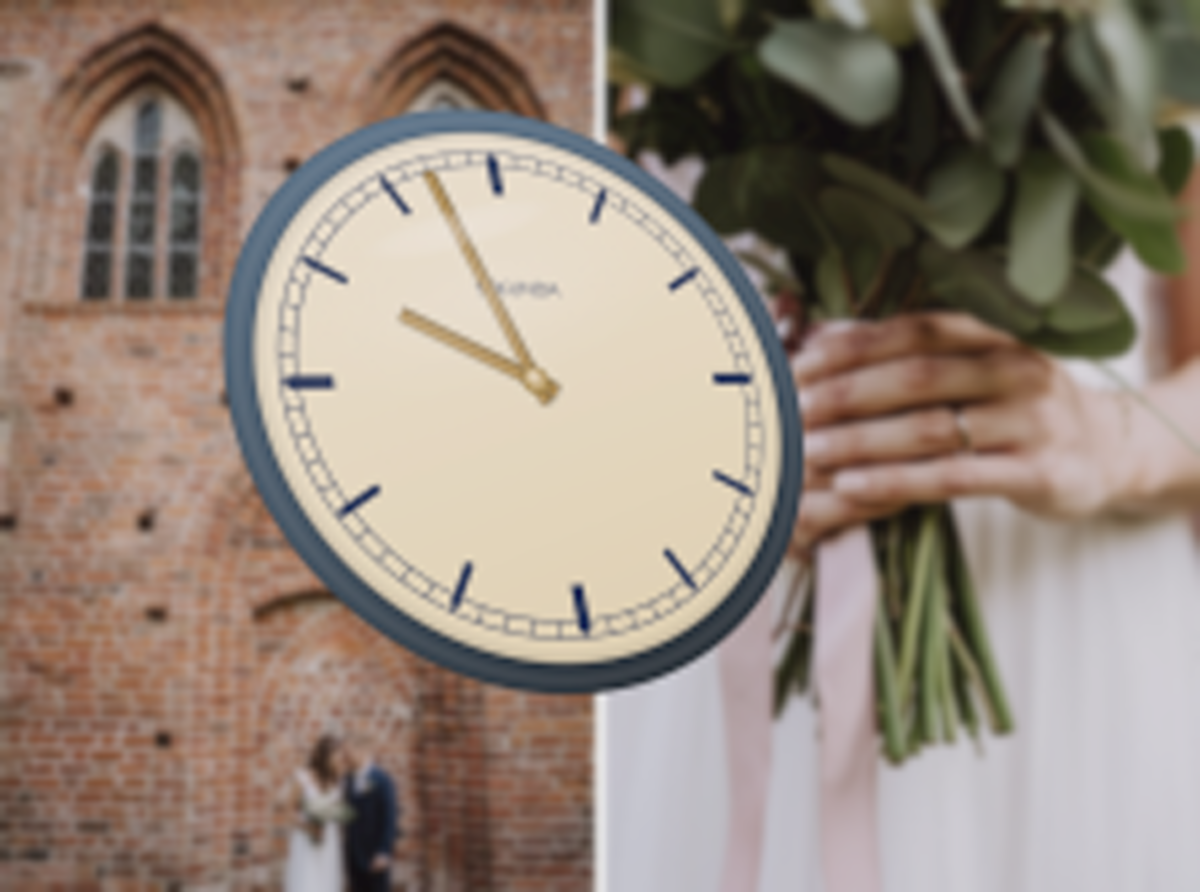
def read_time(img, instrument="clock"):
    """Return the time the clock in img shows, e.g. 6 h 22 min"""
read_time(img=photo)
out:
9 h 57 min
